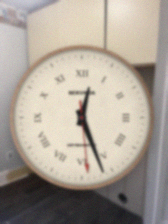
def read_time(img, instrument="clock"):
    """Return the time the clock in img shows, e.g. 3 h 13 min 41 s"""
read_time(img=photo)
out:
12 h 26 min 29 s
